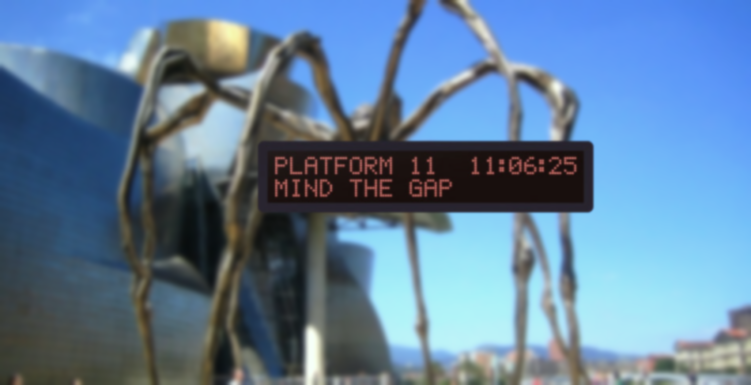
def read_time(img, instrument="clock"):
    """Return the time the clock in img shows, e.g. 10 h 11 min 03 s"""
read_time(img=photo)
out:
11 h 06 min 25 s
